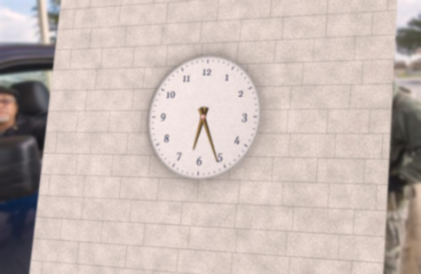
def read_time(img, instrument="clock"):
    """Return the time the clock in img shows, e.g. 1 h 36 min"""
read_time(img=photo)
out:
6 h 26 min
